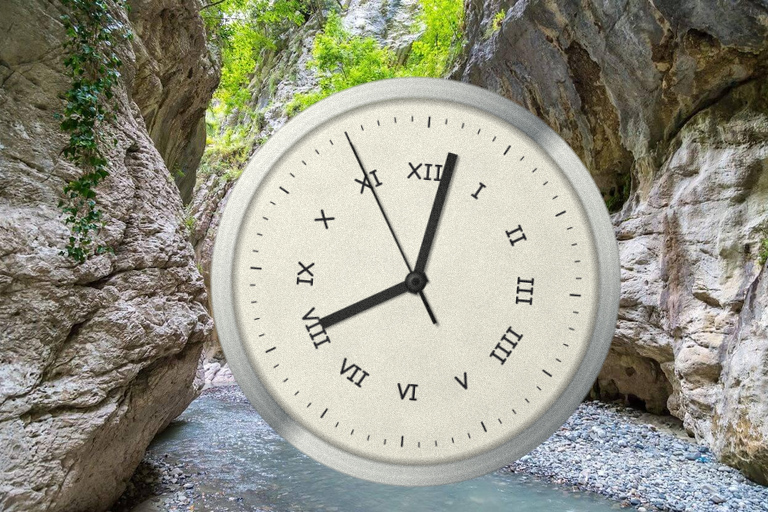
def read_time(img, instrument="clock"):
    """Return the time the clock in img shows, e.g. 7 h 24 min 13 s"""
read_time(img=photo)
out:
8 h 01 min 55 s
